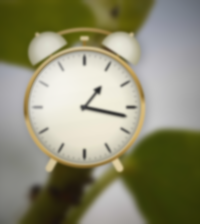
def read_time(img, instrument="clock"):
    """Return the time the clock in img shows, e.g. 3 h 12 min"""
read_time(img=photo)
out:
1 h 17 min
